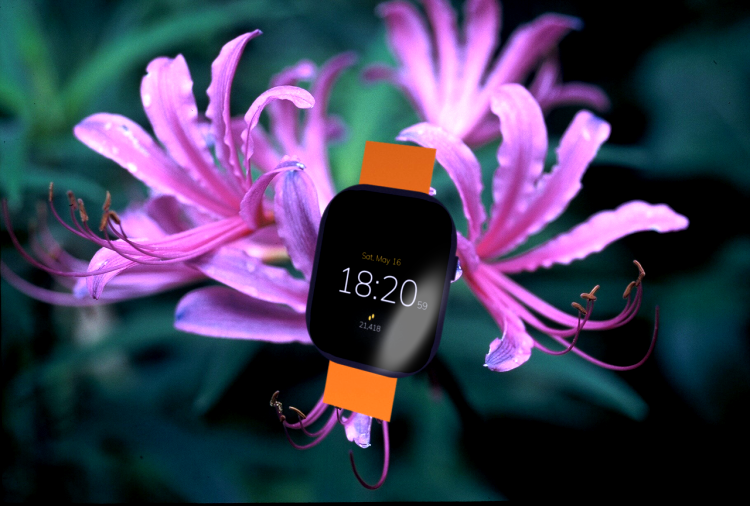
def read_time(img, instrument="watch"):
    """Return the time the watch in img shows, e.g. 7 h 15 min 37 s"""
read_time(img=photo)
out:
18 h 20 min 59 s
